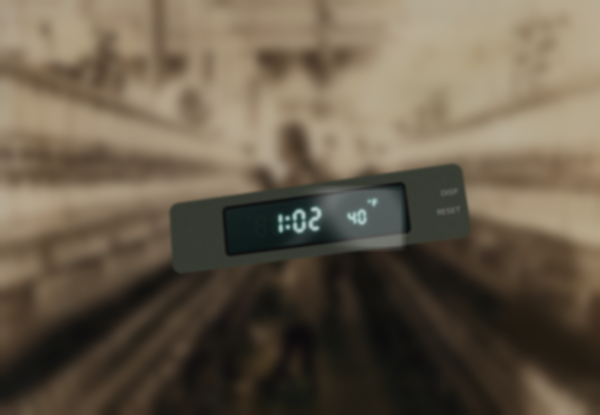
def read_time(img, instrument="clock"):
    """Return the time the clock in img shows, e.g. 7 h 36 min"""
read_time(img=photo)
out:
1 h 02 min
